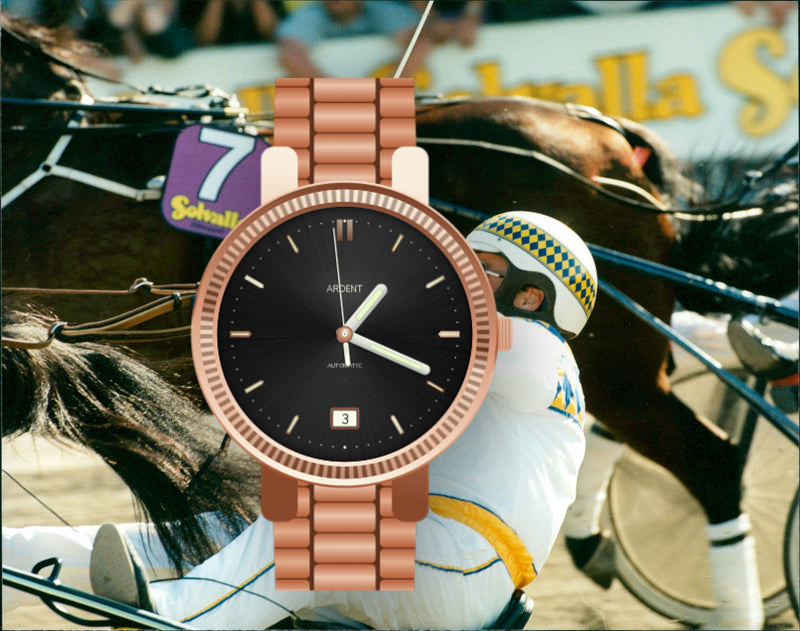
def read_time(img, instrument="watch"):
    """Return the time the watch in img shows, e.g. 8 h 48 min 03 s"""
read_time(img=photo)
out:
1 h 18 min 59 s
